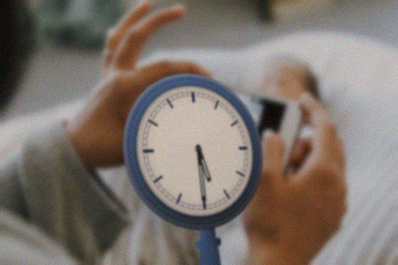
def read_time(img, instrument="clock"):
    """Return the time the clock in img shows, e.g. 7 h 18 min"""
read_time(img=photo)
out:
5 h 30 min
